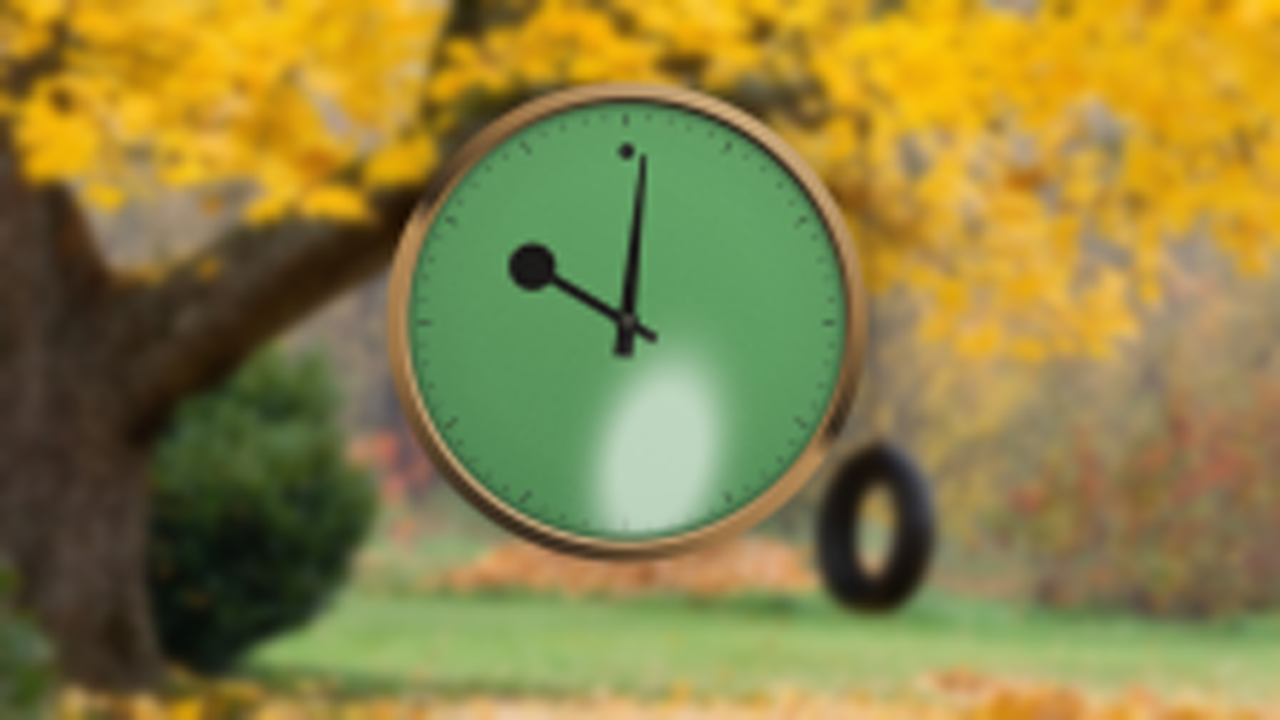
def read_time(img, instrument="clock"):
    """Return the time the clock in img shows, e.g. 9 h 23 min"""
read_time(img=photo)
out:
10 h 01 min
